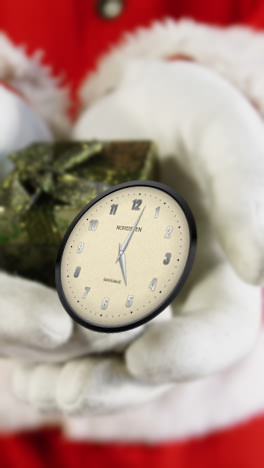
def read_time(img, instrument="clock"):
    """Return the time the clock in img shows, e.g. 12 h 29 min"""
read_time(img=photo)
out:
5 h 02 min
